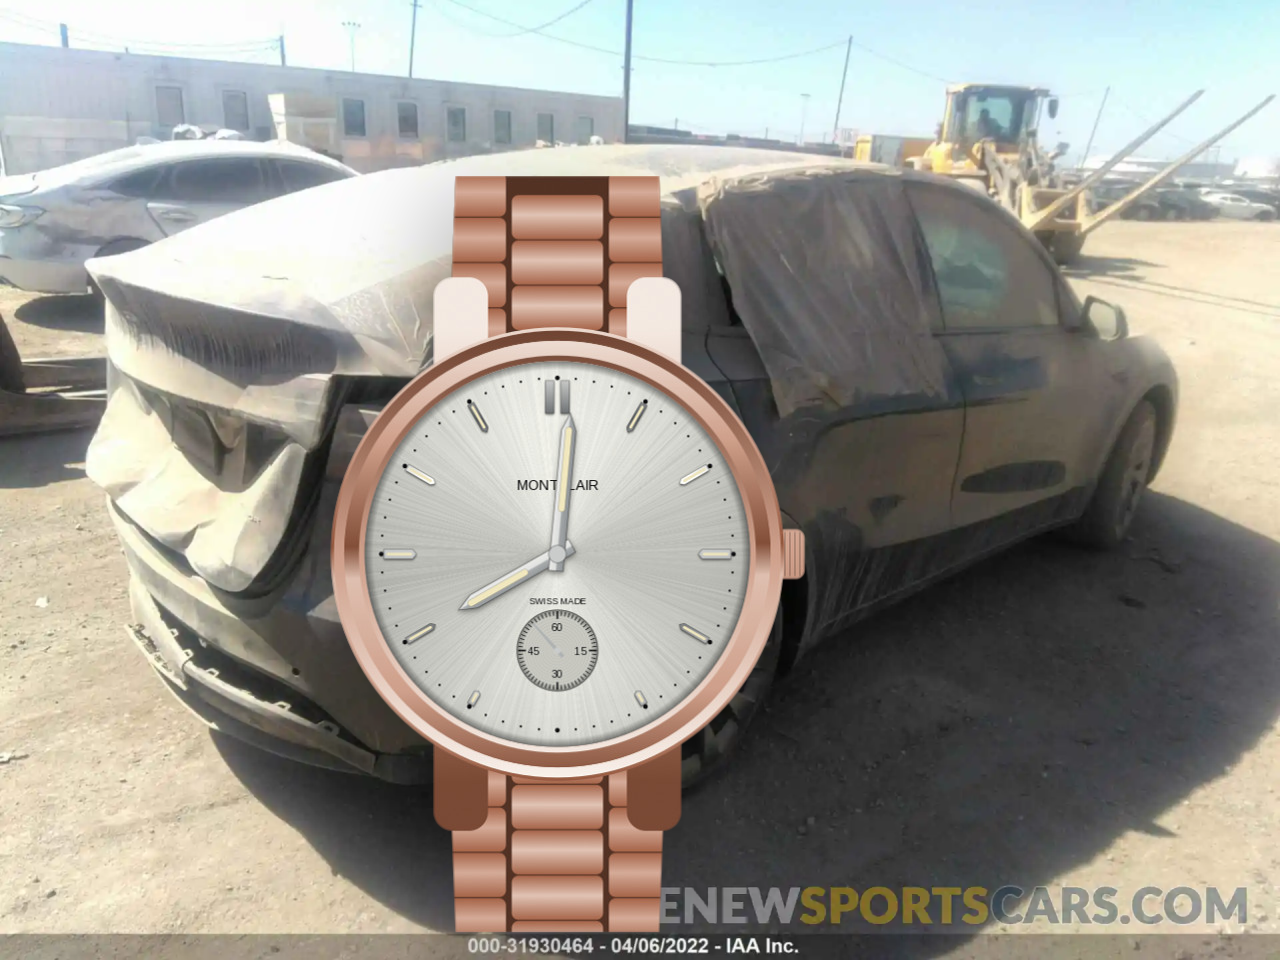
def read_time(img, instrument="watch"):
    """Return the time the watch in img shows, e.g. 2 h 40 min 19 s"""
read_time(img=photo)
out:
8 h 00 min 53 s
